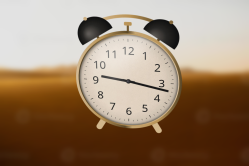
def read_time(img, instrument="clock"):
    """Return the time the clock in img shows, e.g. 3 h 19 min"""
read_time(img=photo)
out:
9 h 17 min
